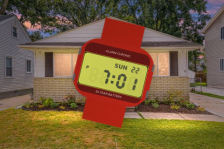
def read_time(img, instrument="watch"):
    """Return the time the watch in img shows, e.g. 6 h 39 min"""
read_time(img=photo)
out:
7 h 01 min
